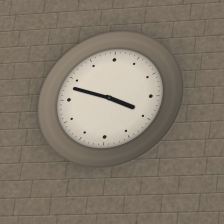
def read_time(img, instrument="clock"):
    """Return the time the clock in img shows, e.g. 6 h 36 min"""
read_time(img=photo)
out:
3 h 48 min
